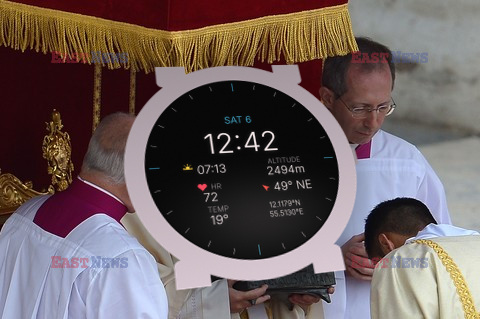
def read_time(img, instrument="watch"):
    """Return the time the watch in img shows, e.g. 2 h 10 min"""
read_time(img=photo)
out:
12 h 42 min
